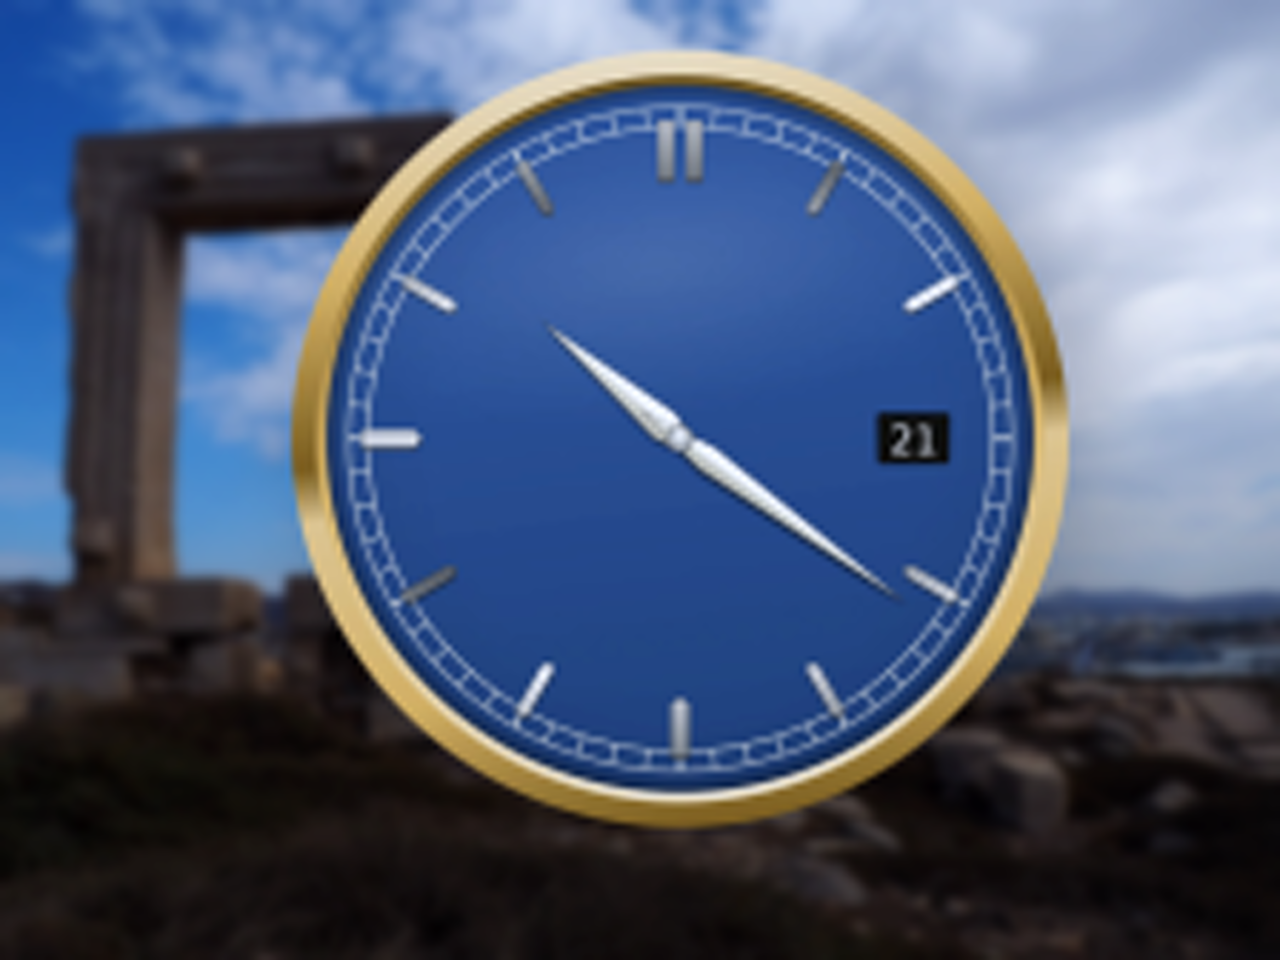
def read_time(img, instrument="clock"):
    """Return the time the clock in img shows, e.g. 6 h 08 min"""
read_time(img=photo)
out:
10 h 21 min
